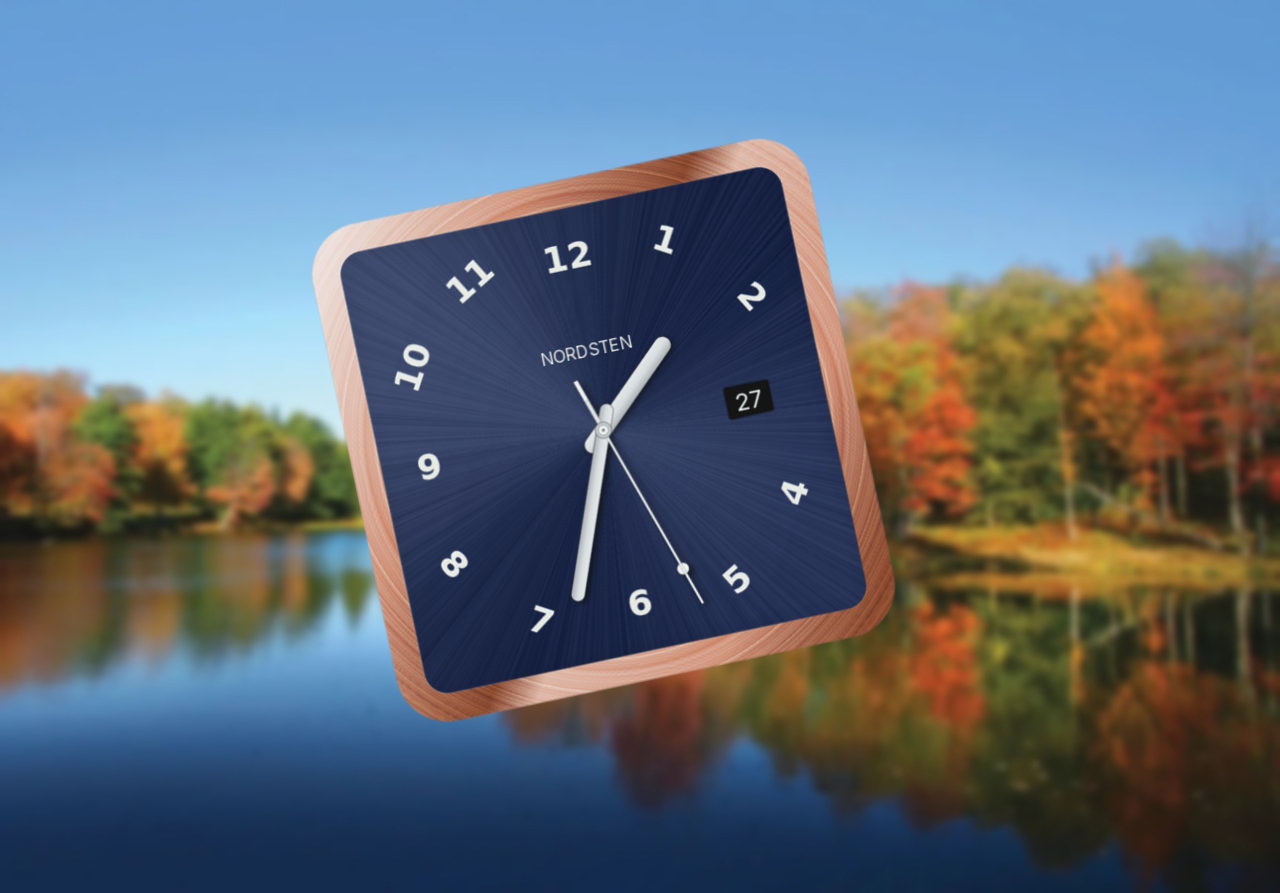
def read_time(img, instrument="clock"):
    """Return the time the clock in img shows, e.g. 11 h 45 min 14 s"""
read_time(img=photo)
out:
1 h 33 min 27 s
